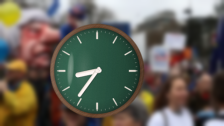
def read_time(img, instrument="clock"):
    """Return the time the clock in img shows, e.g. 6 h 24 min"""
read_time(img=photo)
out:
8 h 36 min
